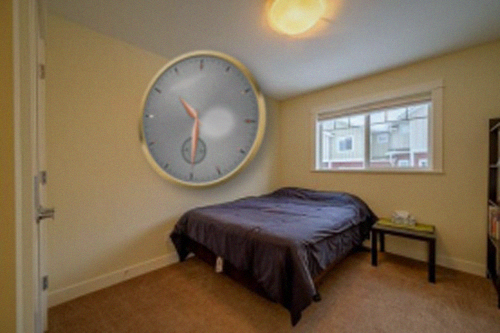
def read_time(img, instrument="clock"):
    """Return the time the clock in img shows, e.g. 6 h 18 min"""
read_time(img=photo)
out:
10 h 30 min
